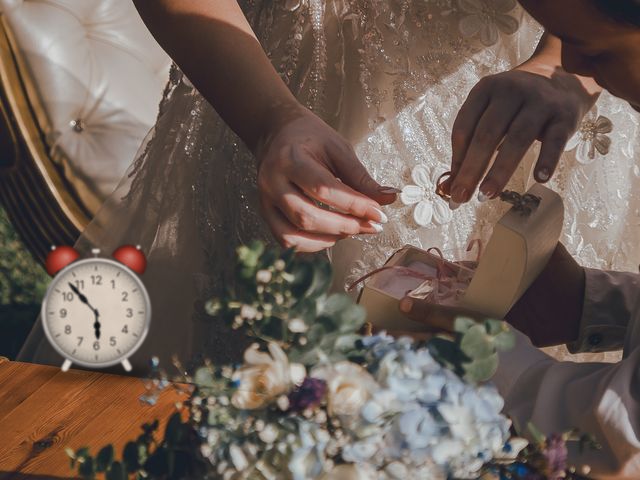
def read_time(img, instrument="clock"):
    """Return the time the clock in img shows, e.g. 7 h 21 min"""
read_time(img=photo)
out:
5 h 53 min
